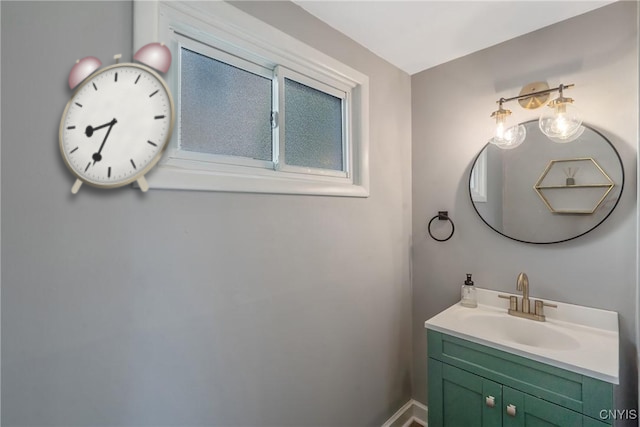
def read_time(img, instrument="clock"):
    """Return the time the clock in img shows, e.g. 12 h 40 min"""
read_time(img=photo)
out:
8 h 34 min
